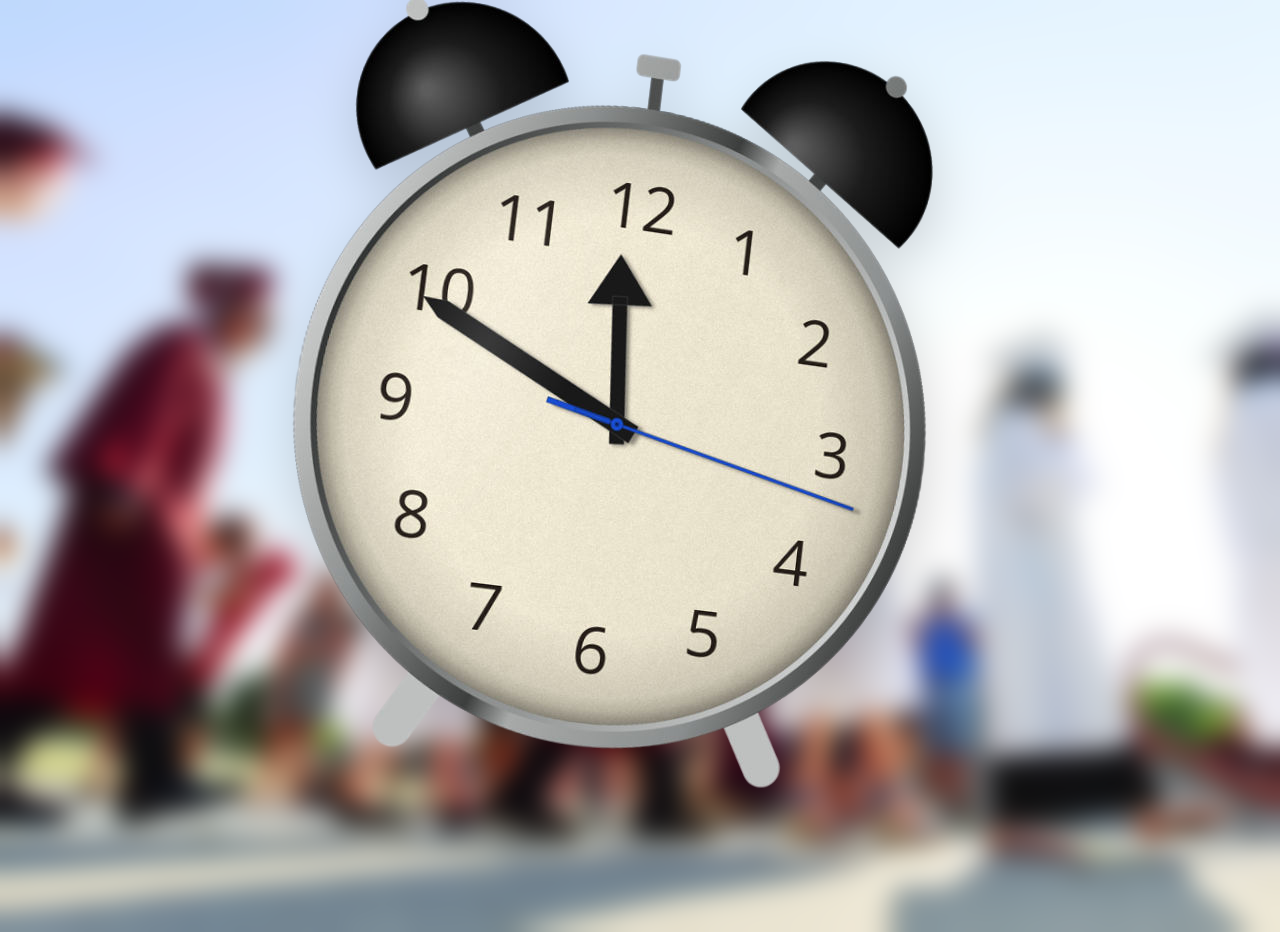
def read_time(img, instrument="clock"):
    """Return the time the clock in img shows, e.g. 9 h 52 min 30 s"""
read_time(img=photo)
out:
11 h 49 min 17 s
